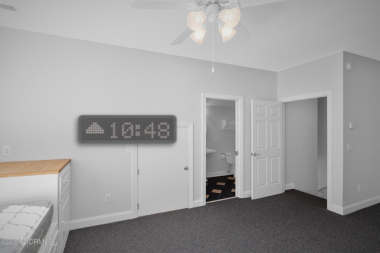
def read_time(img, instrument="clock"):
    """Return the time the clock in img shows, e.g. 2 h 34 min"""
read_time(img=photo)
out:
10 h 48 min
